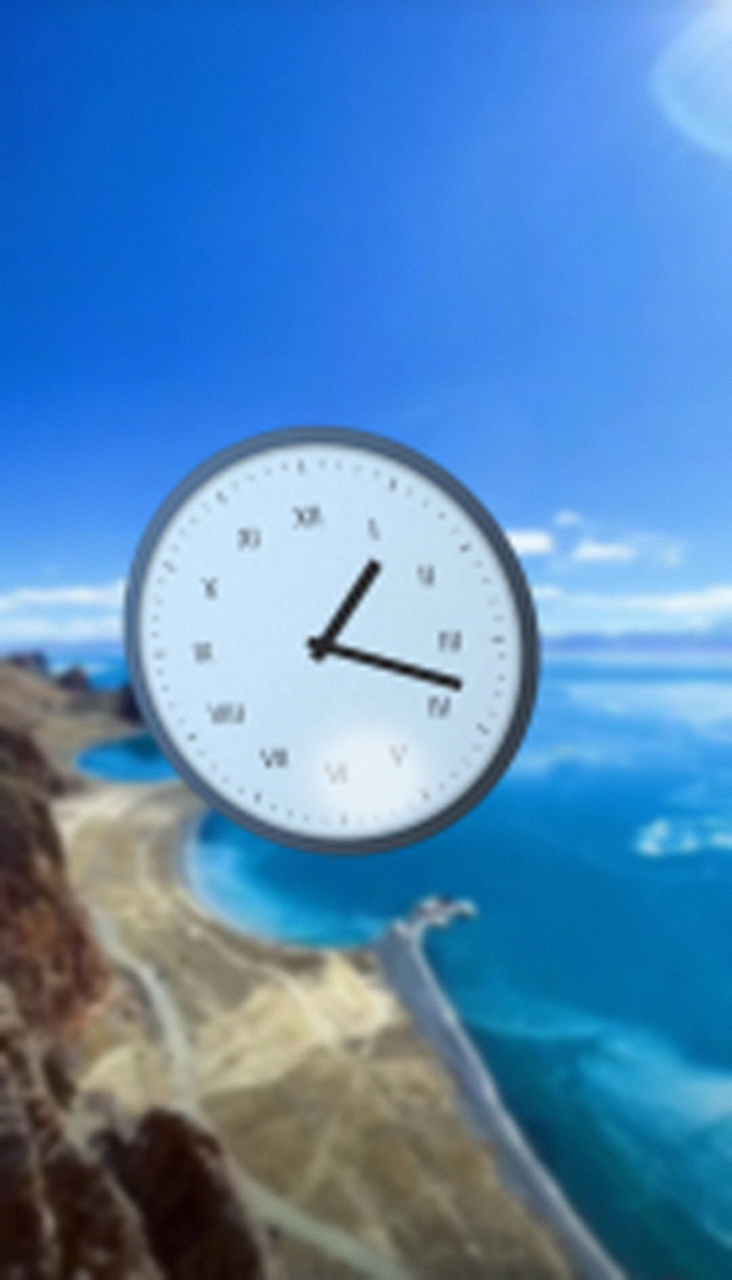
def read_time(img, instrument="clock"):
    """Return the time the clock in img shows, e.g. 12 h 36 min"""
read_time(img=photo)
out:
1 h 18 min
